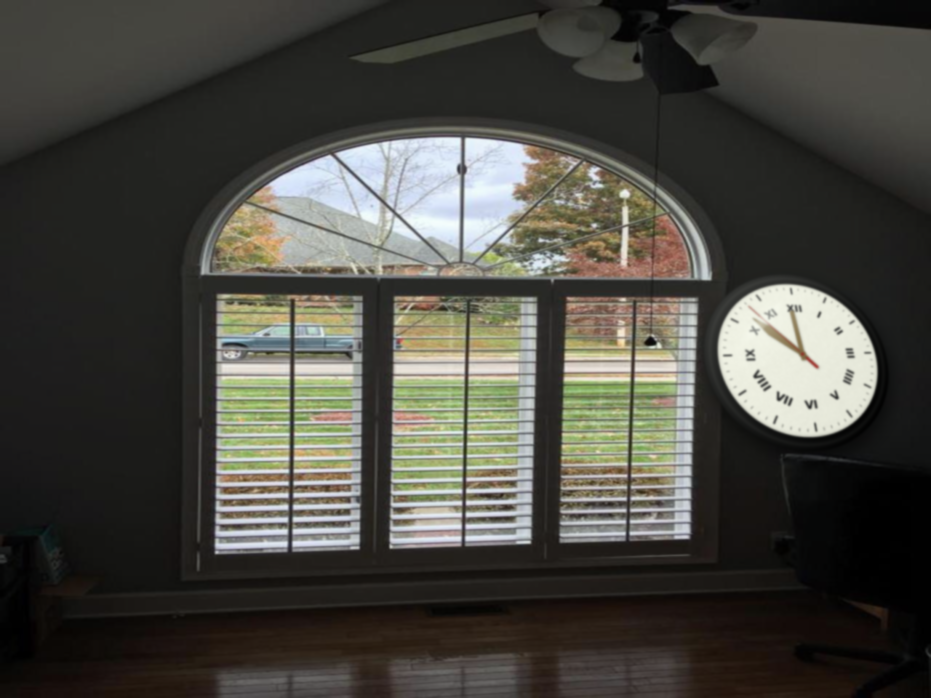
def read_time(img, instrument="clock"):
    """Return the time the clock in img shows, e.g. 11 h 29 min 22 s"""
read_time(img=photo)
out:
11 h 51 min 53 s
